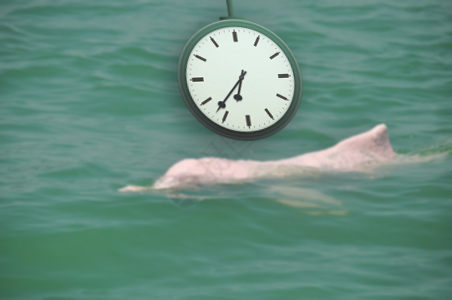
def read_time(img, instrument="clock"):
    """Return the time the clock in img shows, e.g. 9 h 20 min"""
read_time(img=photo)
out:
6 h 37 min
